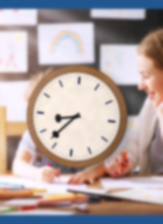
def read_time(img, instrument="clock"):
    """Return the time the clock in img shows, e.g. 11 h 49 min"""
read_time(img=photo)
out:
8 h 37 min
